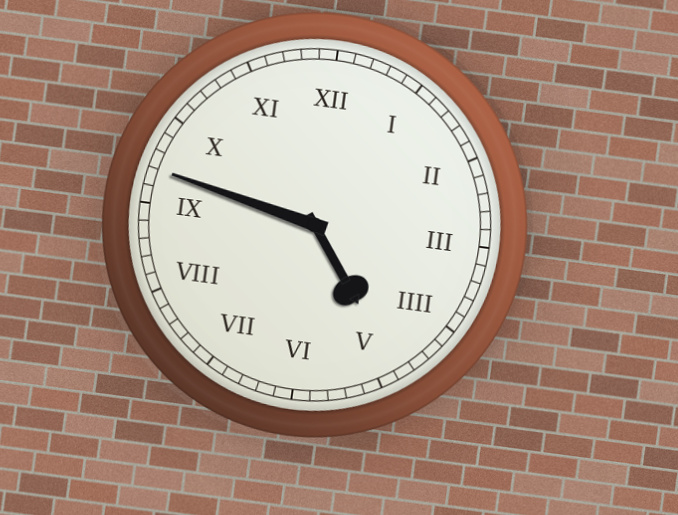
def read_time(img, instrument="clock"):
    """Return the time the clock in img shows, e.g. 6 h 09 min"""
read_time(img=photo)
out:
4 h 47 min
